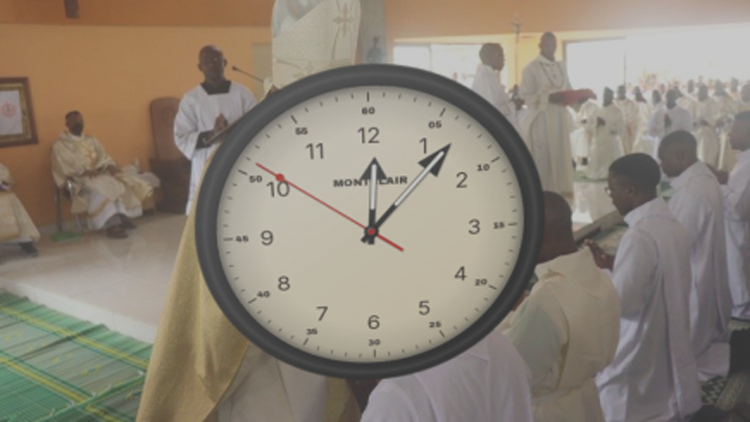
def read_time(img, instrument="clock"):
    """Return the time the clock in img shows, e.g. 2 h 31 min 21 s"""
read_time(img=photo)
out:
12 h 06 min 51 s
